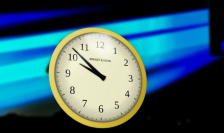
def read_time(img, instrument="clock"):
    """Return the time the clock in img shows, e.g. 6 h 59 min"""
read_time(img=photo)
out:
9 h 52 min
